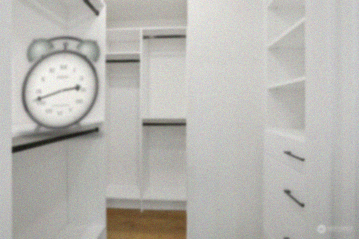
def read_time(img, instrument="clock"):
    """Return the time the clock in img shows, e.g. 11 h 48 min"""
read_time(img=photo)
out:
2 h 42 min
